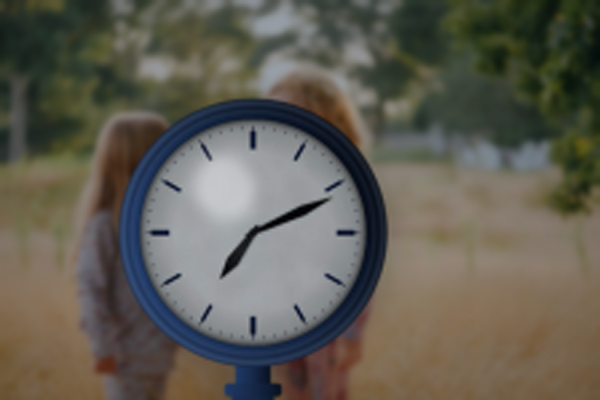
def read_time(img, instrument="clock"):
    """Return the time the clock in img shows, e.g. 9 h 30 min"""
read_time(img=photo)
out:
7 h 11 min
